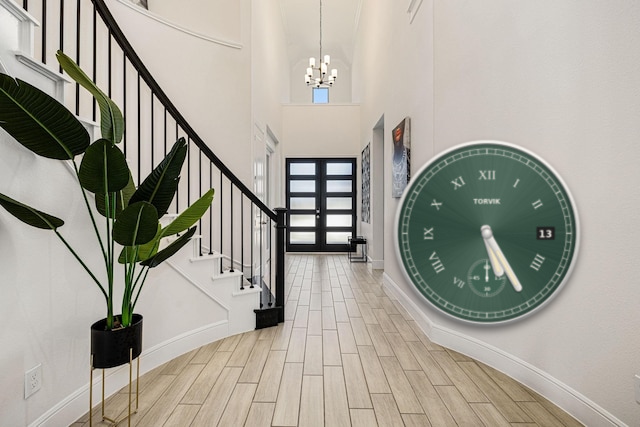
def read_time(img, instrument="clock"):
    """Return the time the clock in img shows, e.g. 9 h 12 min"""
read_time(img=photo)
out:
5 h 25 min
